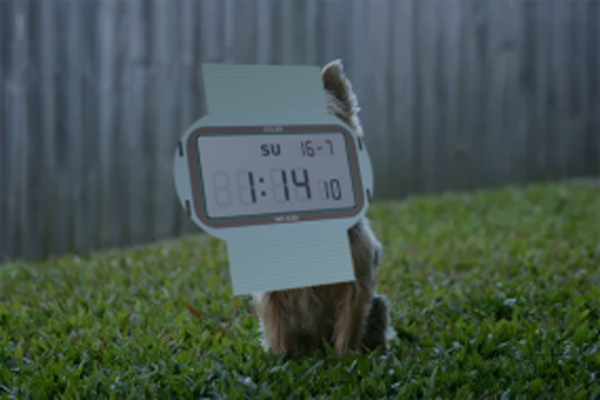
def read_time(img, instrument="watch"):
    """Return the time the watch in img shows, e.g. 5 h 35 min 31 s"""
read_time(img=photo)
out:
1 h 14 min 10 s
